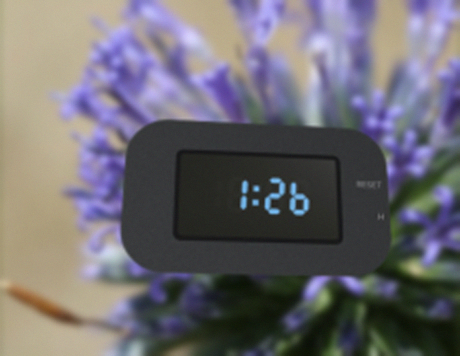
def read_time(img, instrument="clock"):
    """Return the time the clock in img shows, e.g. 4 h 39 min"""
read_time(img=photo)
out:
1 h 26 min
